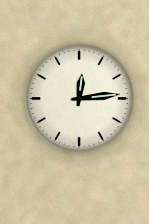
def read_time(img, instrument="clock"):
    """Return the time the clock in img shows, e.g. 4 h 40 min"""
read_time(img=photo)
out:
12 h 14 min
